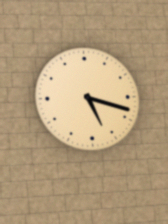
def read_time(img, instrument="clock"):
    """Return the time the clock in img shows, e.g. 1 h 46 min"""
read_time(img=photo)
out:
5 h 18 min
